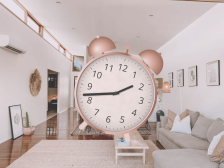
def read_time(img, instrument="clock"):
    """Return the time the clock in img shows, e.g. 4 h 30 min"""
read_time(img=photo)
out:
1 h 42 min
